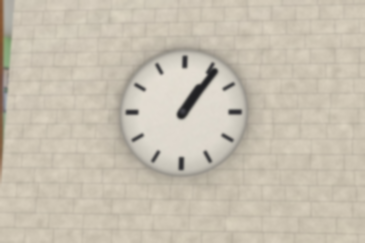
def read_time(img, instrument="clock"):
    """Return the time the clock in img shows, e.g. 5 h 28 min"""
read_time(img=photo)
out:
1 h 06 min
